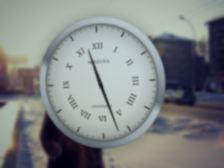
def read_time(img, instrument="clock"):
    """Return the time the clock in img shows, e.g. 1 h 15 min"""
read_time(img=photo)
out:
11 h 27 min
